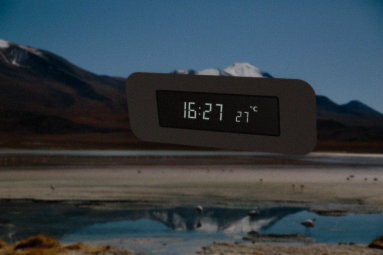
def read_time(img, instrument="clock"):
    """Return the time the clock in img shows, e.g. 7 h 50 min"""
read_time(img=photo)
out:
16 h 27 min
